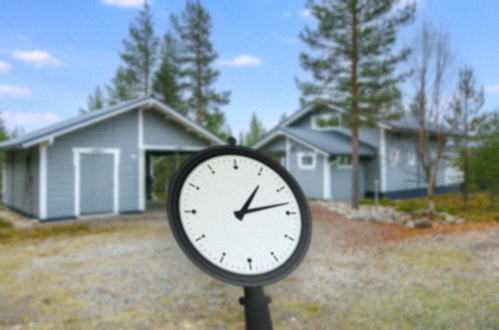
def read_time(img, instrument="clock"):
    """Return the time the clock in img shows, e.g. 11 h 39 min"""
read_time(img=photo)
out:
1 h 13 min
